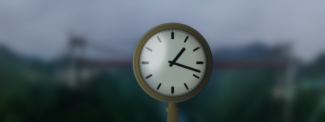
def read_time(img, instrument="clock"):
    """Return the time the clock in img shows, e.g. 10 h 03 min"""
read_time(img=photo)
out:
1 h 18 min
